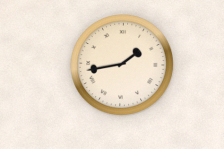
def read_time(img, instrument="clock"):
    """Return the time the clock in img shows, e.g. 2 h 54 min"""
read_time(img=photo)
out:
1 h 43 min
